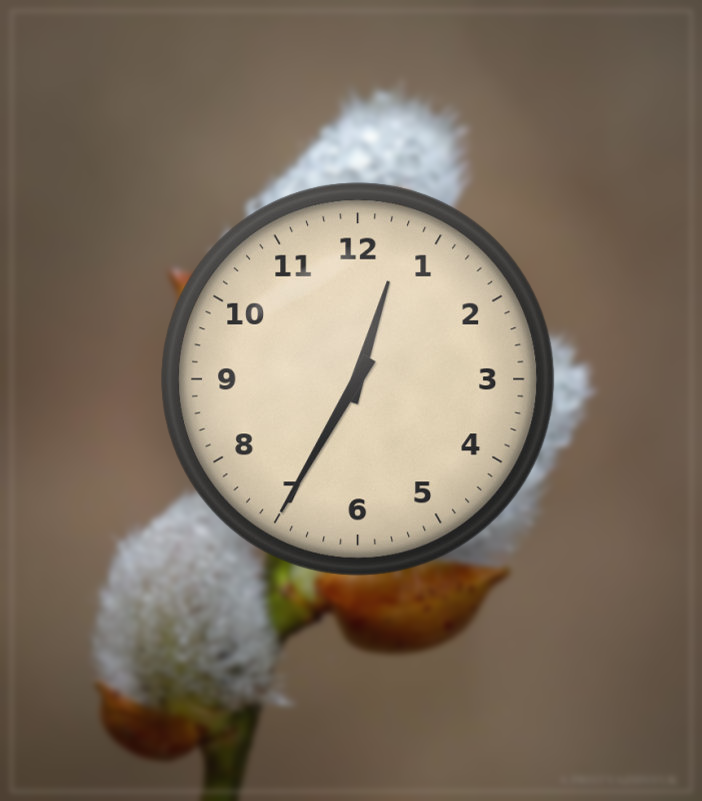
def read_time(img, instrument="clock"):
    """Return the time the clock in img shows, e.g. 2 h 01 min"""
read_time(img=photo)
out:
12 h 35 min
